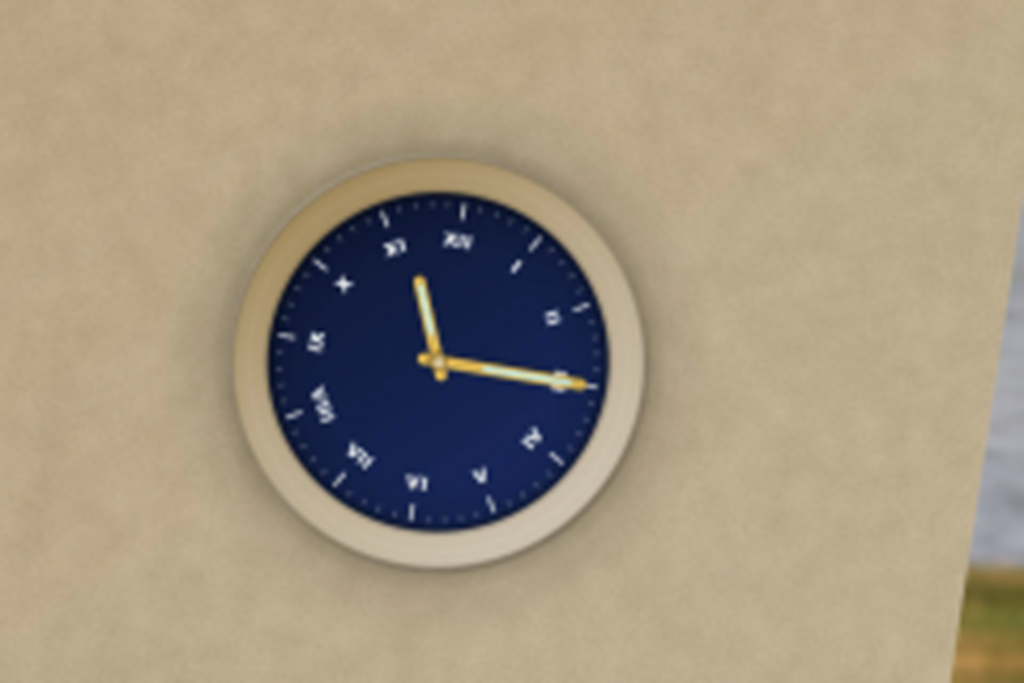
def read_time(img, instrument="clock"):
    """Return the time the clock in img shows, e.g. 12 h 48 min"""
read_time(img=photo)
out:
11 h 15 min
